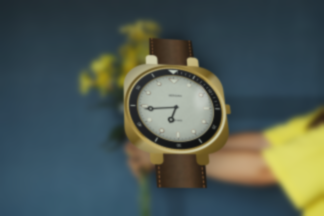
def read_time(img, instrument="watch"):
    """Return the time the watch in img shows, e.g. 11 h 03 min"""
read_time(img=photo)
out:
6 h 44 min
